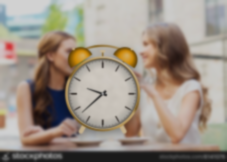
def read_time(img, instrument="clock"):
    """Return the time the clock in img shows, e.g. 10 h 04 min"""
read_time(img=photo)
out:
9 h 38 min
